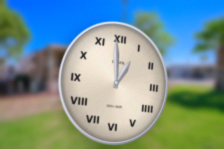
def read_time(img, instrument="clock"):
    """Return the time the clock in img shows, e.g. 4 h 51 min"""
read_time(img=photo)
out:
12 h 59 min
